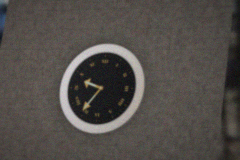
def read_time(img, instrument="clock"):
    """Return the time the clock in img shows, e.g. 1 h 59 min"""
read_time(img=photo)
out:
9 h 36 min
